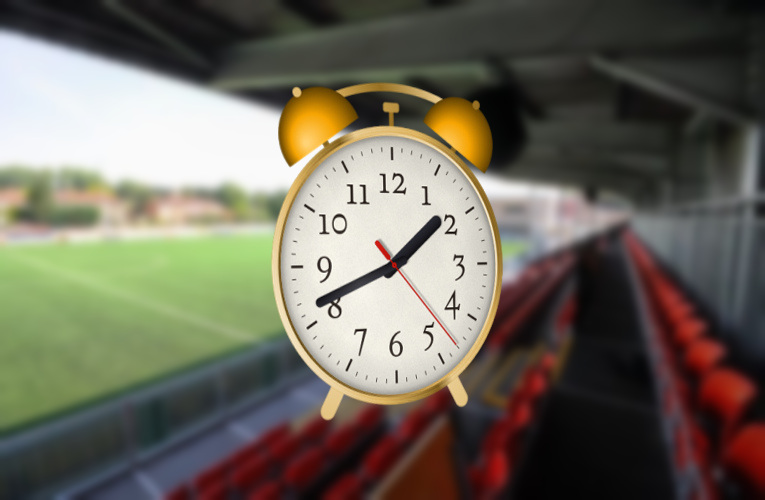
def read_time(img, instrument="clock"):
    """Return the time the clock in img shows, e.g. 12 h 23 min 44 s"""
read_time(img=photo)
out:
1 h 41 min 23 s
